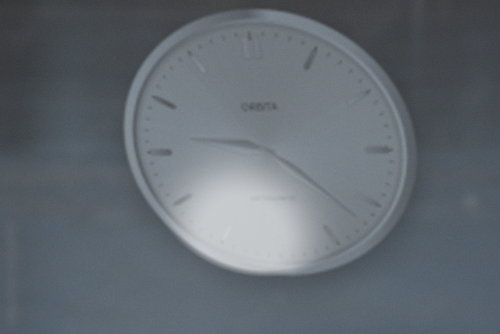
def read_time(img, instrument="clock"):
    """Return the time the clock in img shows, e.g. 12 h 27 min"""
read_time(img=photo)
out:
9 h 22 min
